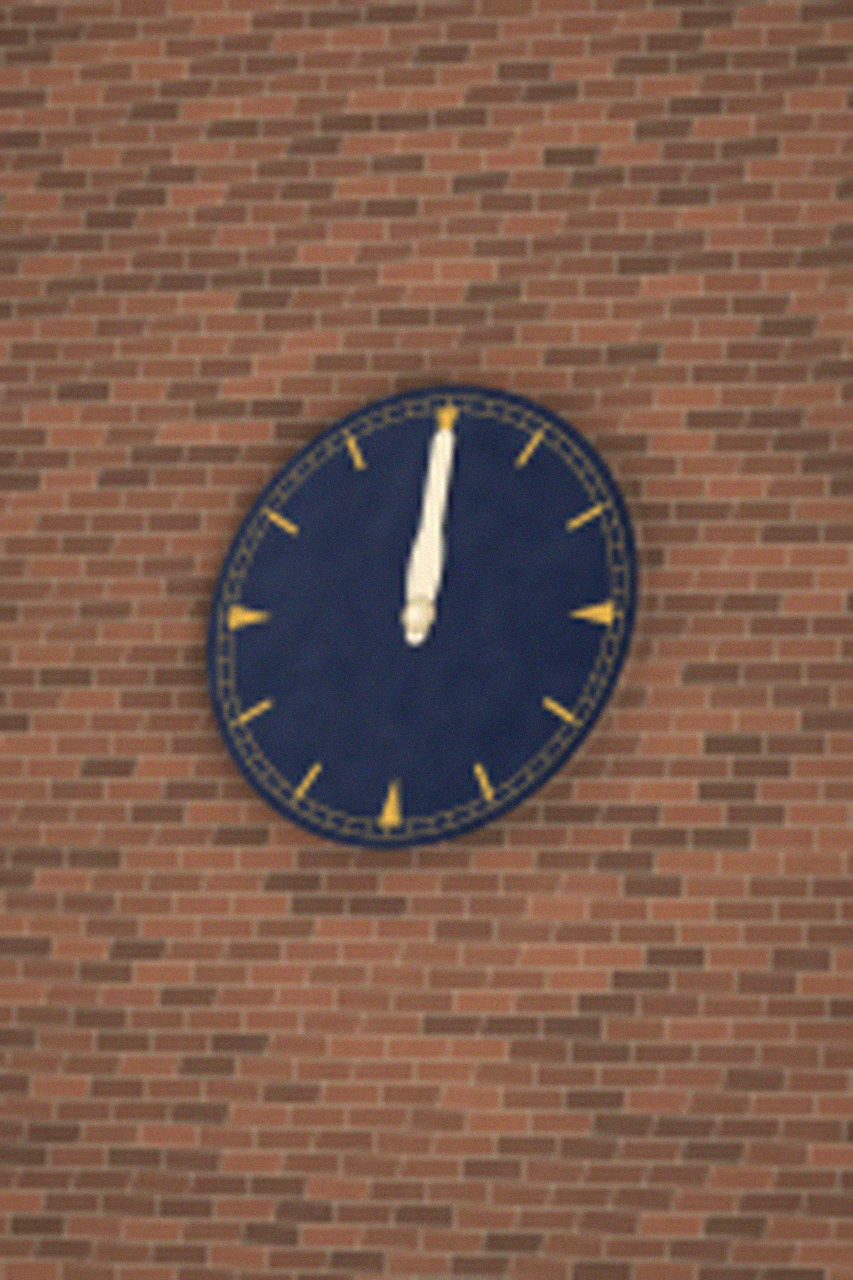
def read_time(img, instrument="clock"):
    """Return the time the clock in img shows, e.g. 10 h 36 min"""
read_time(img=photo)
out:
12 h 00 min
